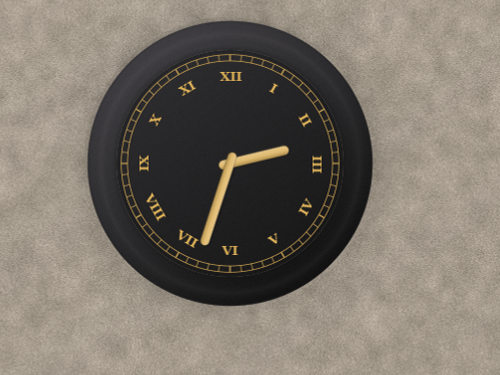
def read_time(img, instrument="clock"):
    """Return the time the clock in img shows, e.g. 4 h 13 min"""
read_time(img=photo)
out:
2 h 33 min
